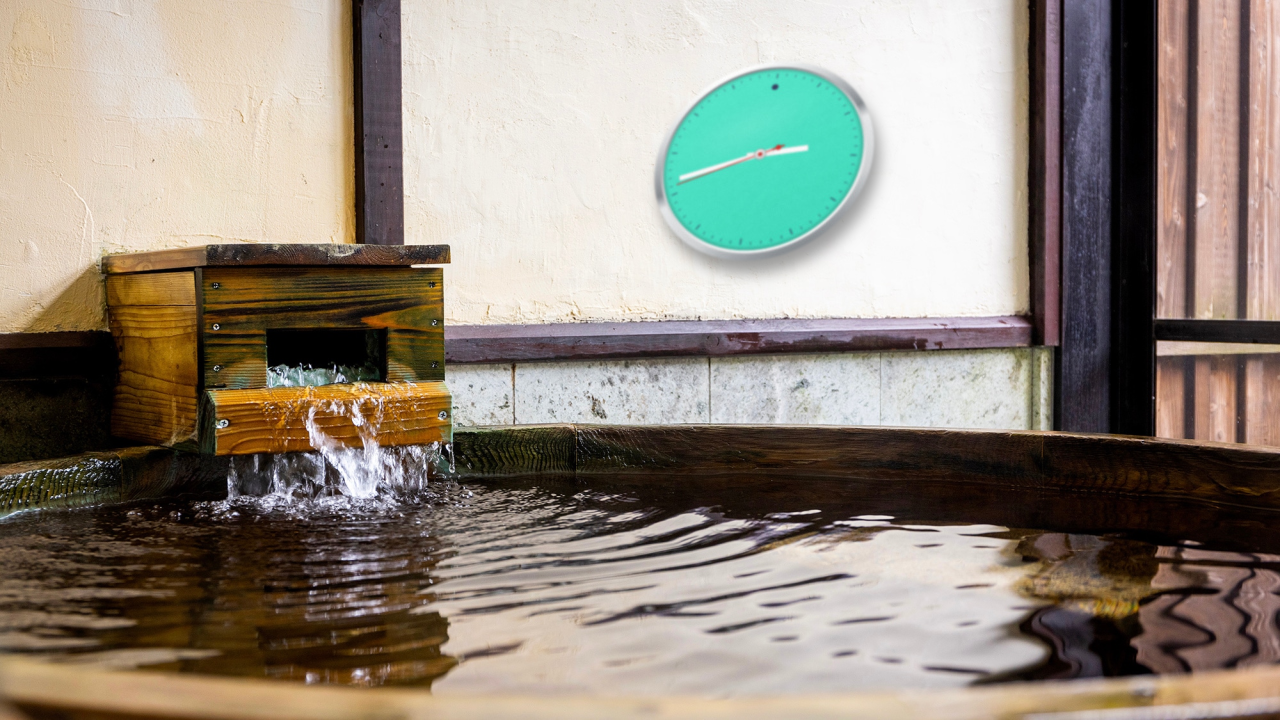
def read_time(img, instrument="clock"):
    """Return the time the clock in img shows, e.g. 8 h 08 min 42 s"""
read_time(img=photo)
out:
2 h 41 min 41 s
